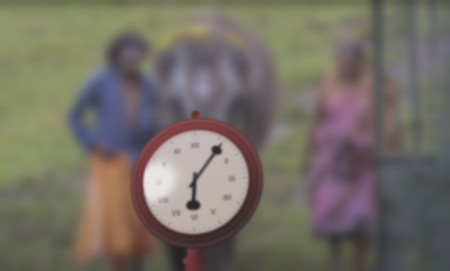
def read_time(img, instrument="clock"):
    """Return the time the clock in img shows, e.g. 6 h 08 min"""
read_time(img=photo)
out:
6 h 06 min
